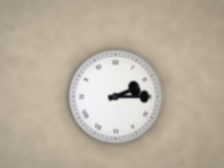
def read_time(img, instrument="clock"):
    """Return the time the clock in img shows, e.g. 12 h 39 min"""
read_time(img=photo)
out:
2 h 15 min
